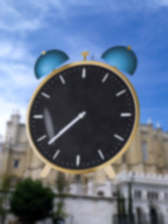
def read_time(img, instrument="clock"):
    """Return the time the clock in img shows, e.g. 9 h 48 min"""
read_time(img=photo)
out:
7 h 38 min
